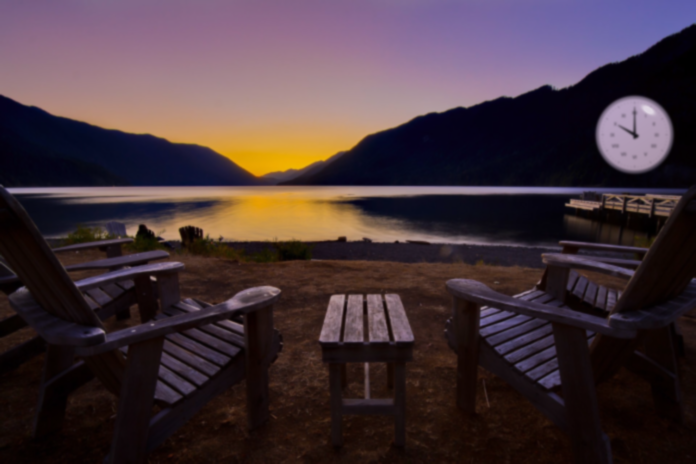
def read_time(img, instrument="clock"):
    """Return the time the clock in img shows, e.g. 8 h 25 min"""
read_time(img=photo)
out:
10 h 00 min
